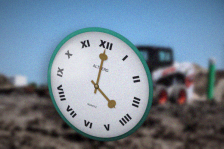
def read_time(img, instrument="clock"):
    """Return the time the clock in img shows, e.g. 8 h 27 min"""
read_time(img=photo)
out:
4 h 00 min
